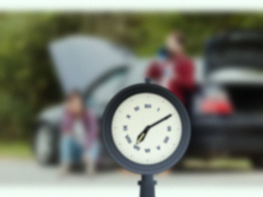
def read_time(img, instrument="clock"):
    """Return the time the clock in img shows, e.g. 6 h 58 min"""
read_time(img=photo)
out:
7 h 10 min
